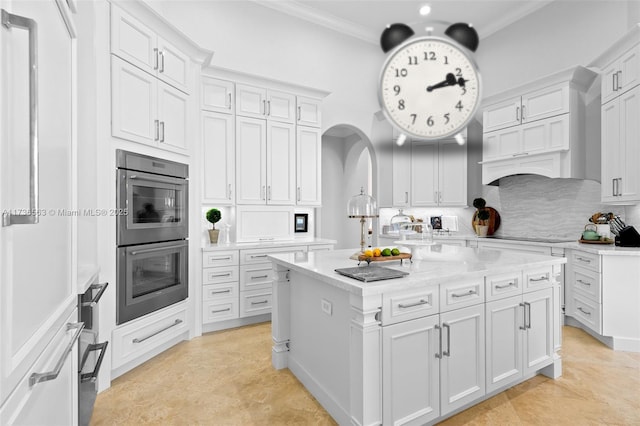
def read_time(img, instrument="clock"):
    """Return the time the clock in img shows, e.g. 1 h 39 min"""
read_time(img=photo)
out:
2 h 13 min
